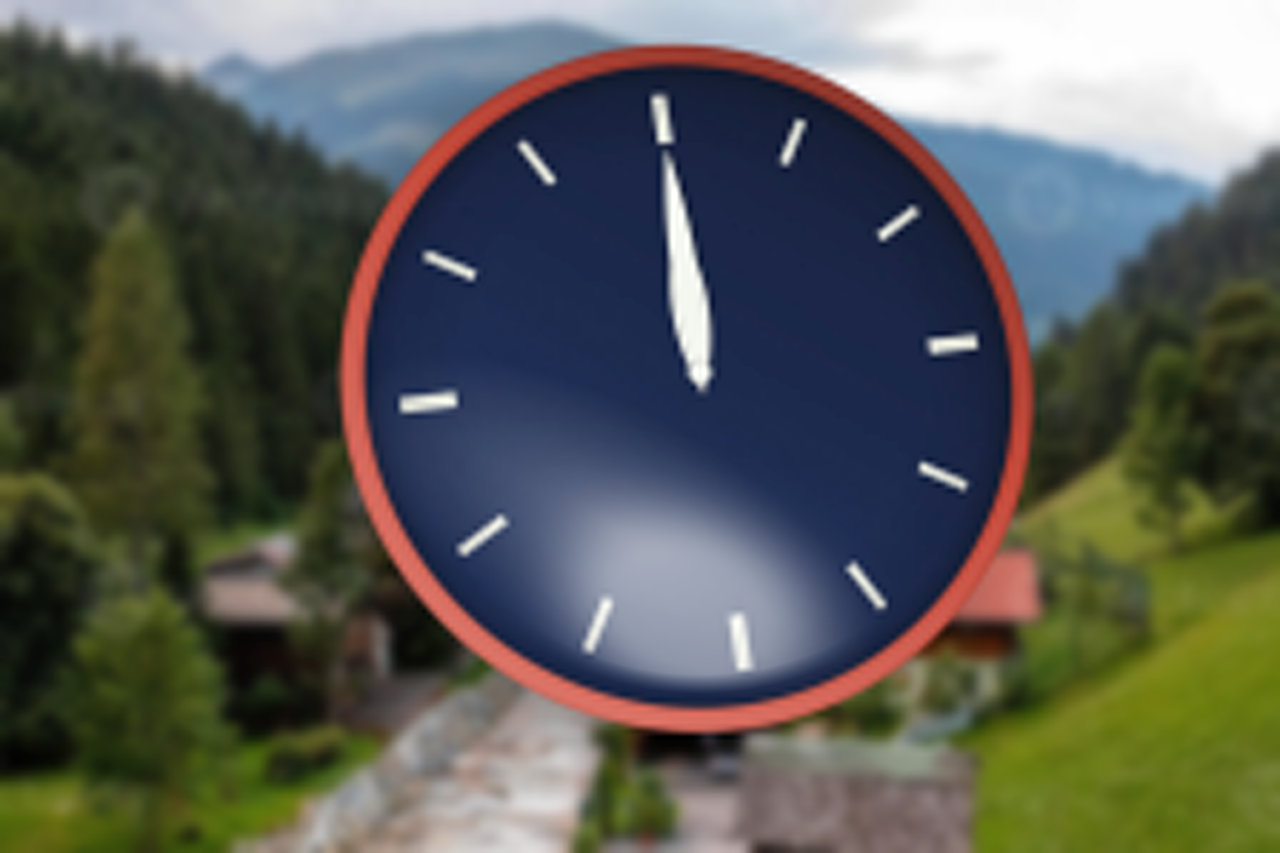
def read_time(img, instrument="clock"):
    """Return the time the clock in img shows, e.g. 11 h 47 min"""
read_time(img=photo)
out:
12 h 00 min
